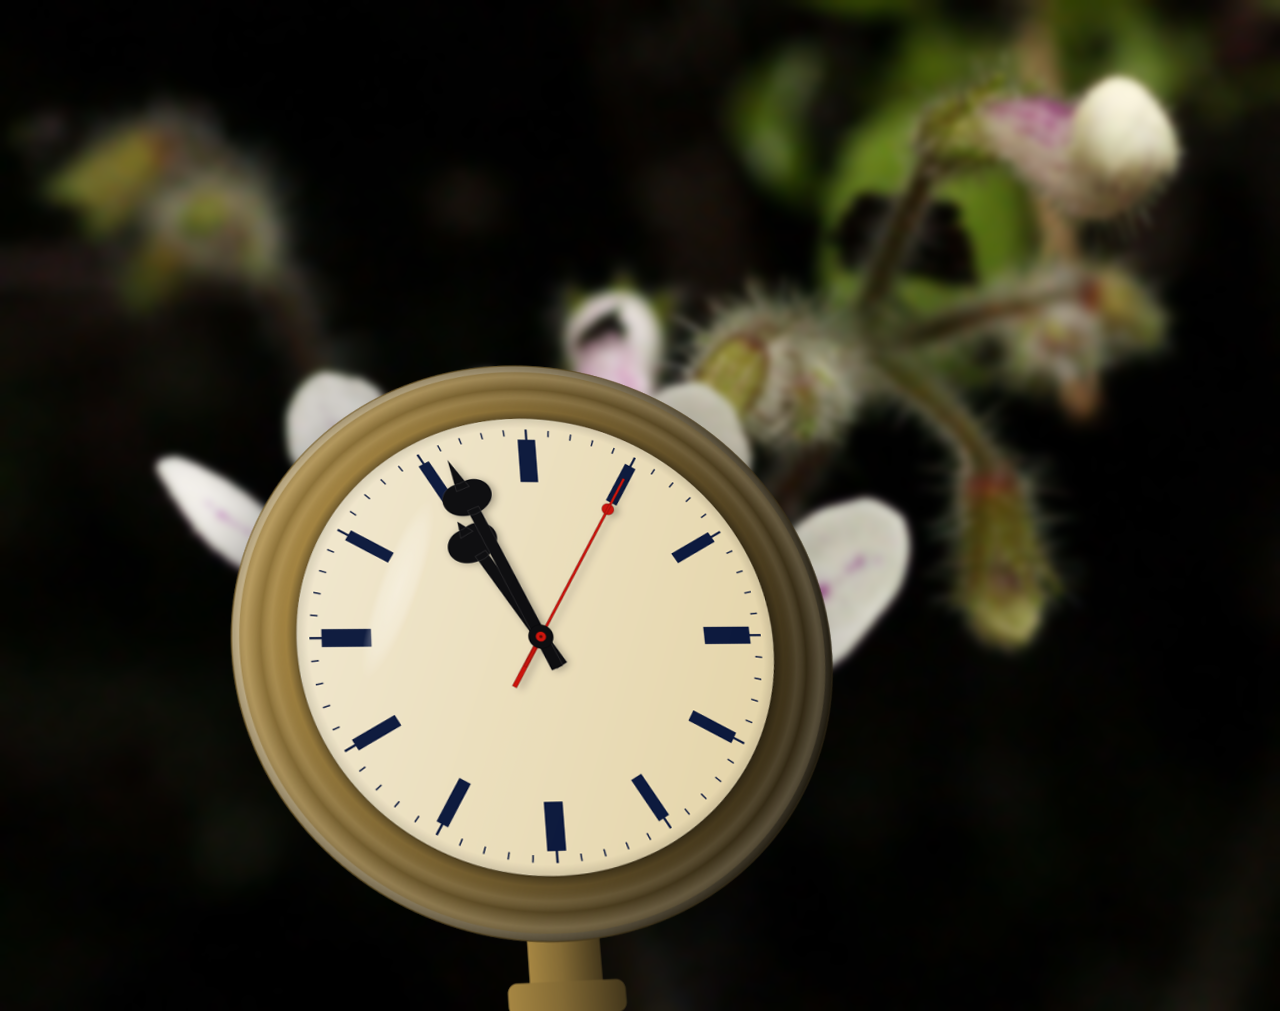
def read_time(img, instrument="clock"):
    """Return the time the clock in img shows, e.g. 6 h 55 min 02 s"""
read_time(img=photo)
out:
10 h 56 min 05 s
